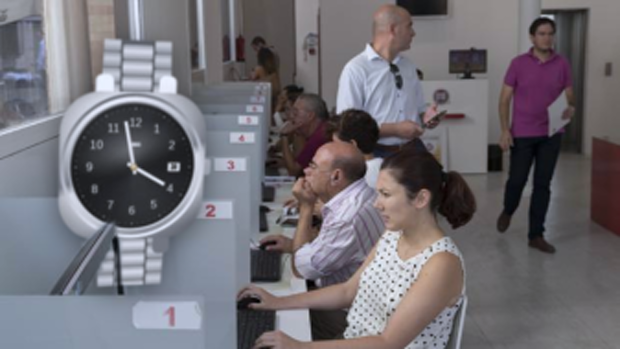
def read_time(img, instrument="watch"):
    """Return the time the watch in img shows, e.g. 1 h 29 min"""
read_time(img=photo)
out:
3 h 58 min
